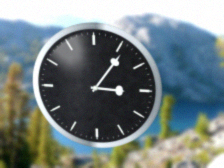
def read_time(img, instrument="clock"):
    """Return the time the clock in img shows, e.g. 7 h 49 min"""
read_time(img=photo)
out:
3 h 06 min
